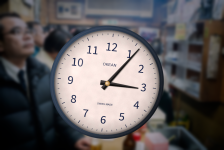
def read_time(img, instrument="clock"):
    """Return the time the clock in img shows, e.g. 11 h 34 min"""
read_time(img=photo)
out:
3 h 06 min
